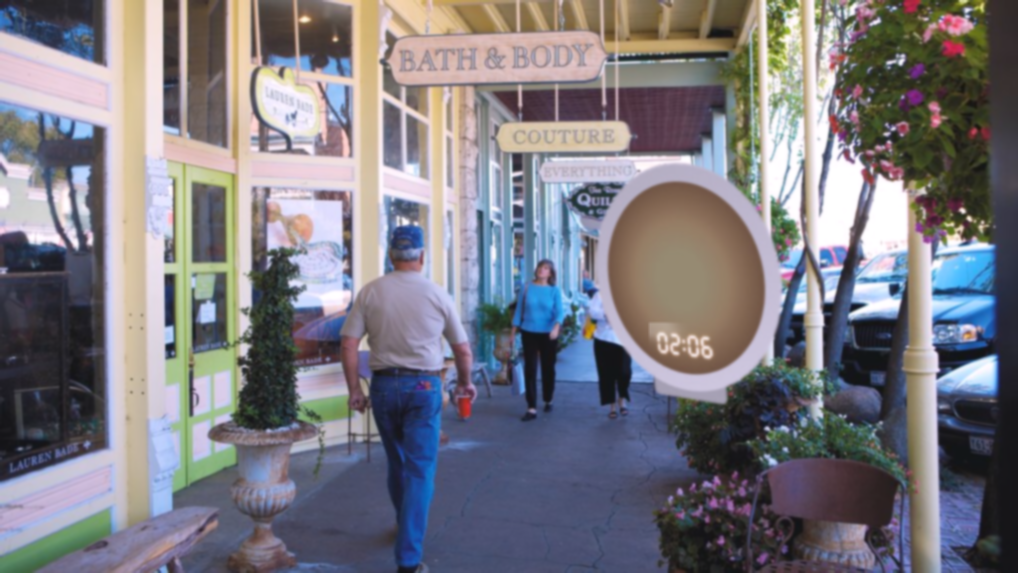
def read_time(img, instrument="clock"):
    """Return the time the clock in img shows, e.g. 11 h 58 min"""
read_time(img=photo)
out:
2 h 06 min
